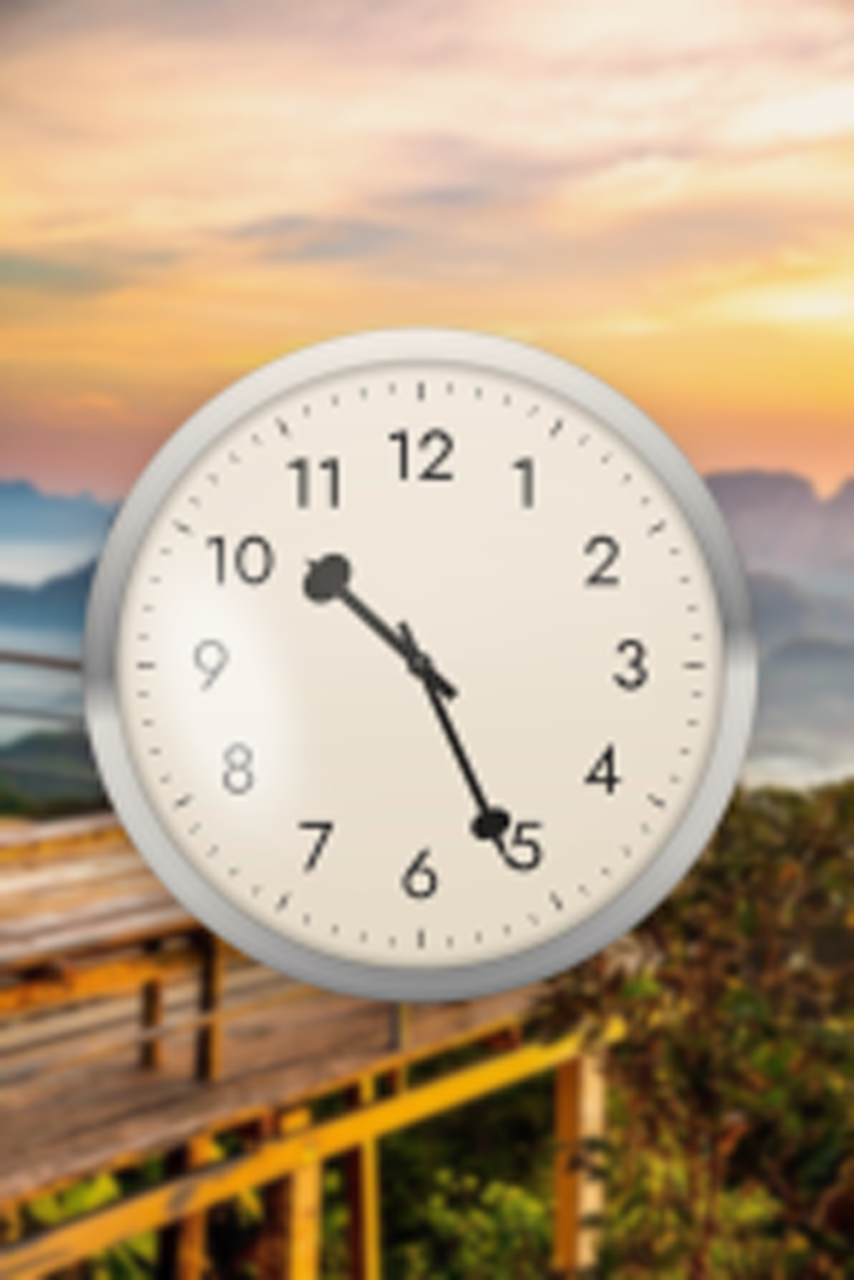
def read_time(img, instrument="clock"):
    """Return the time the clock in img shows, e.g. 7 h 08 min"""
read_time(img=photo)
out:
10 h 26 min
